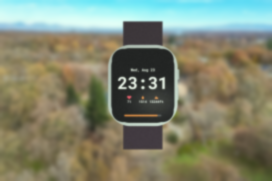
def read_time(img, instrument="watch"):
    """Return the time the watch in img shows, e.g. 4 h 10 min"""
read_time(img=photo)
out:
23 h 31 min
